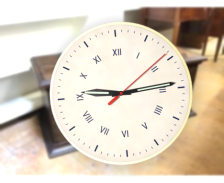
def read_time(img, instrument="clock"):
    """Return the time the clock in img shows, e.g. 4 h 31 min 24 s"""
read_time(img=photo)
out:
9 h 14 min 09 s
